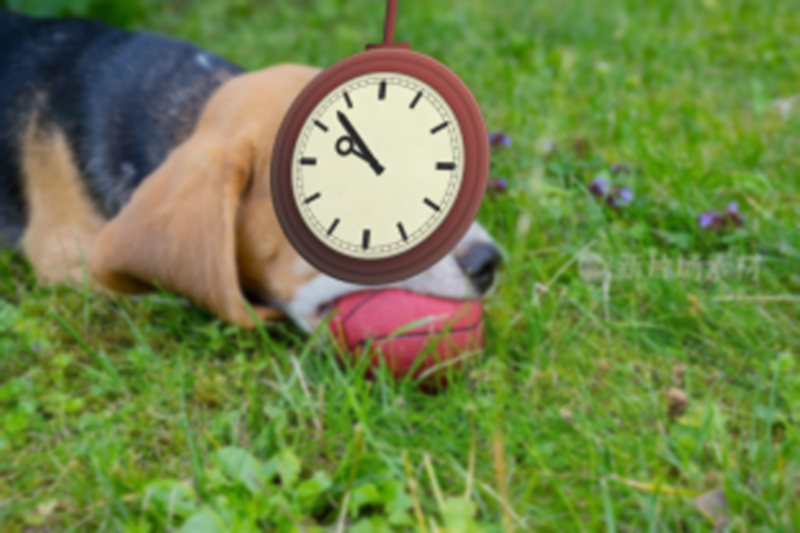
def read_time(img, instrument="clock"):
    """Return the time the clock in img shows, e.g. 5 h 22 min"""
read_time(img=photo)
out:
9 h 53 min
